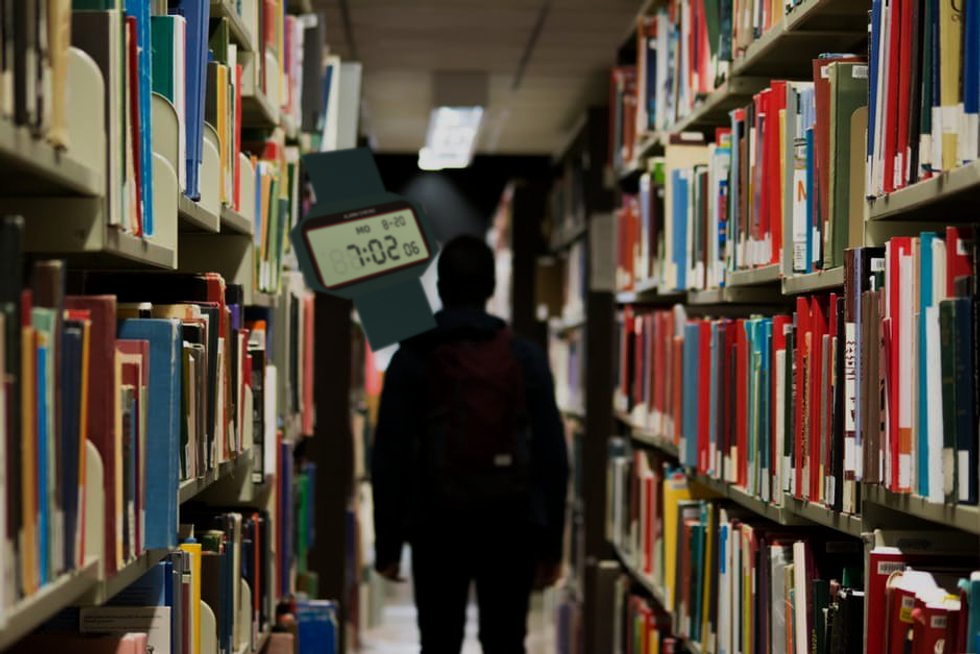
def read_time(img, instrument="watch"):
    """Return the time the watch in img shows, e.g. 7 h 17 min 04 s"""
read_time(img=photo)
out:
7 h 02 min 06 s
